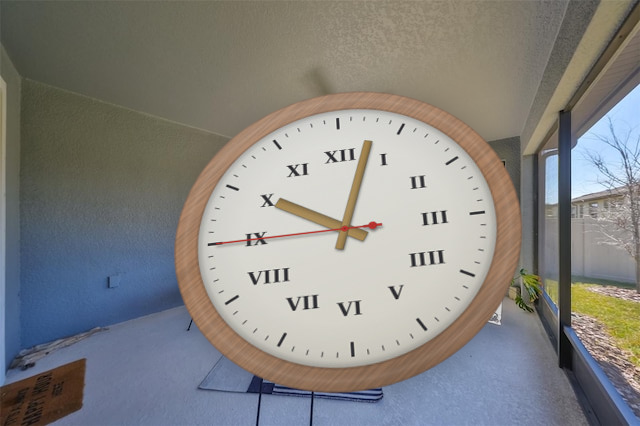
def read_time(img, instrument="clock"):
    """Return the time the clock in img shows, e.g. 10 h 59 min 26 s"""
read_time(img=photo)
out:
10 h 02 min 45 s
